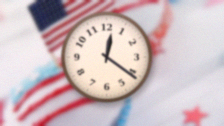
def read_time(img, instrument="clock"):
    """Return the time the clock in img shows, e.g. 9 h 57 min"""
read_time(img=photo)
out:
12 h 21 min
